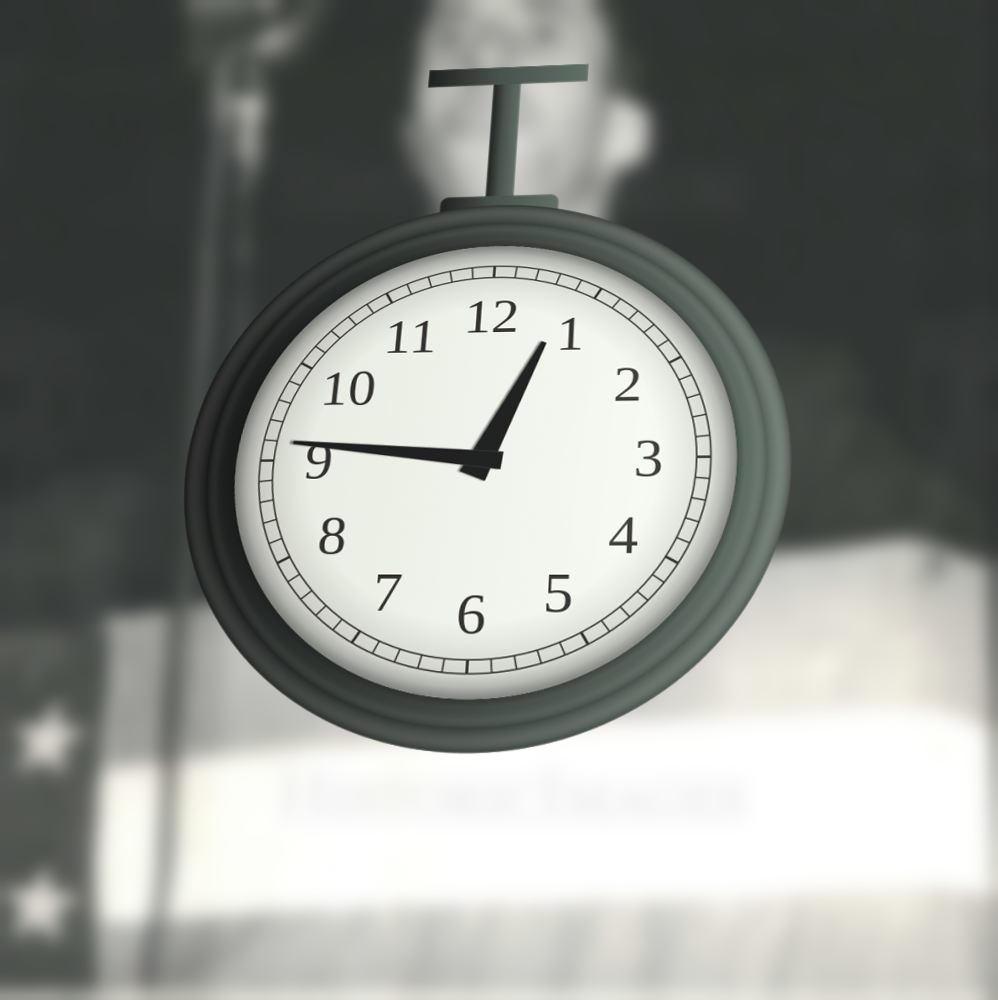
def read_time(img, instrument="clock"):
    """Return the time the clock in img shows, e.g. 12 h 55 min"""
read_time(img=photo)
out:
12 h 46 min
